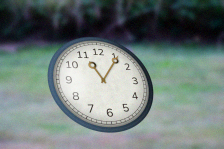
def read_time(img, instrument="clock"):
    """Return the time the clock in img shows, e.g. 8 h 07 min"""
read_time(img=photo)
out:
11 h 06 min
